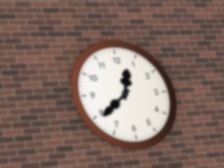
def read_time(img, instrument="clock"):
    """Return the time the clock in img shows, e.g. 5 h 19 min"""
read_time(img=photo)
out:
12 h 39 min
